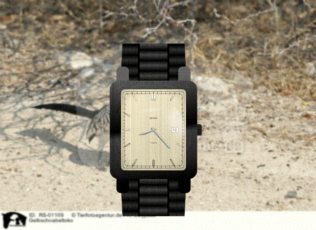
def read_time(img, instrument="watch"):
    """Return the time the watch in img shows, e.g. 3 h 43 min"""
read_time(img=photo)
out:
8 h 23 min
